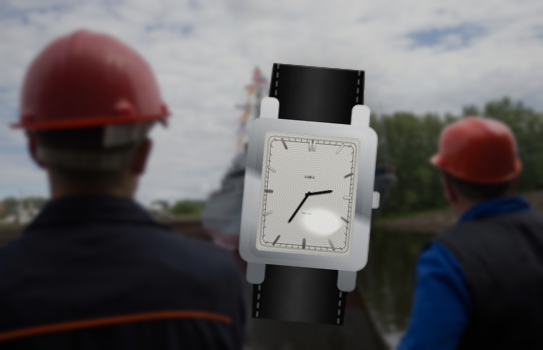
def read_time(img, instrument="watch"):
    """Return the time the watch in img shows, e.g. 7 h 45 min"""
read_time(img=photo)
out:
2 h 35 min
